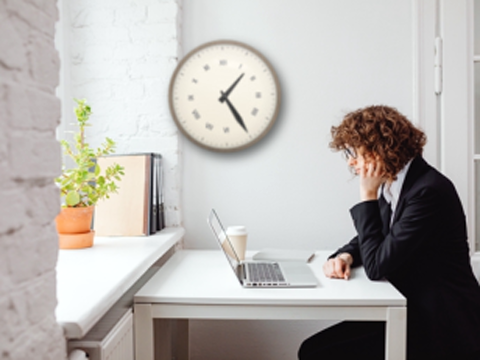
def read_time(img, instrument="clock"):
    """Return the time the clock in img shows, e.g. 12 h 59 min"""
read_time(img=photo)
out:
1 h 25 min
